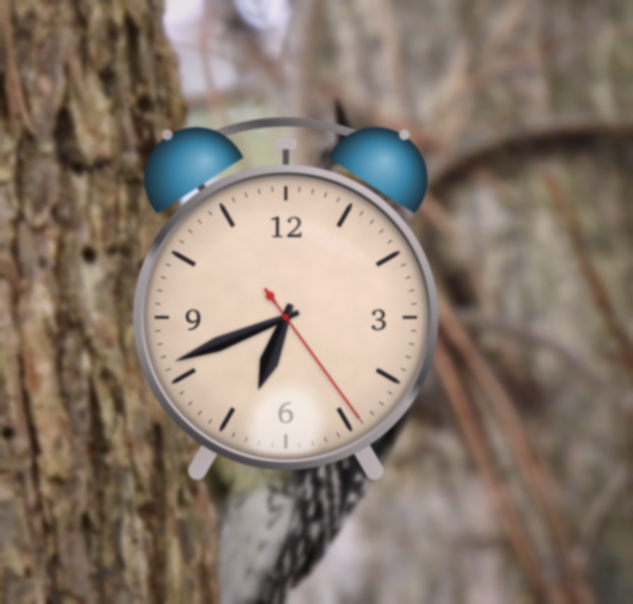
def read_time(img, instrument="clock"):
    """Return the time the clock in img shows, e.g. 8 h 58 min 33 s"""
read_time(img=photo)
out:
6 h 41 min 24 s
